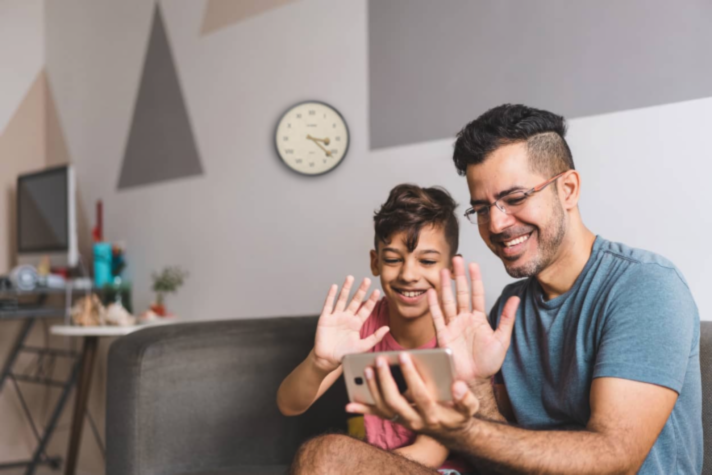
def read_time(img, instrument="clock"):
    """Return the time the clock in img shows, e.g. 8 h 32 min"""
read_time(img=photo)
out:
3 h 22 min
